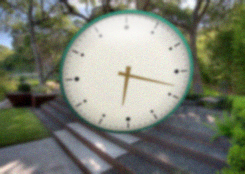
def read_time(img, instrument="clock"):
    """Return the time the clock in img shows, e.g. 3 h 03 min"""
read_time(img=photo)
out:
6 h 18 min
